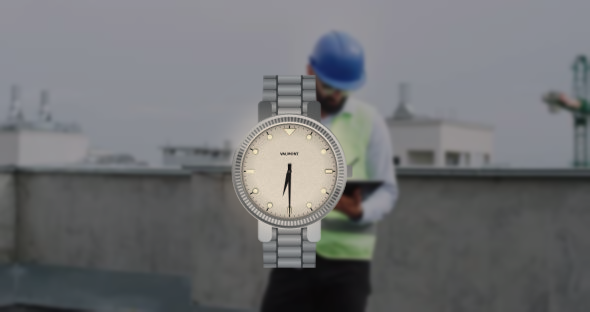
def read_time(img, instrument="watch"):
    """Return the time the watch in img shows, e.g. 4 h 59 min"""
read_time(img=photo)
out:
6 h 30 min
